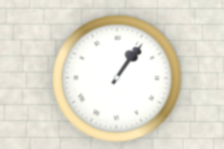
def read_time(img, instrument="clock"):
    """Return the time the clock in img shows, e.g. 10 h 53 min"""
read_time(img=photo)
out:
1 h 06 min
